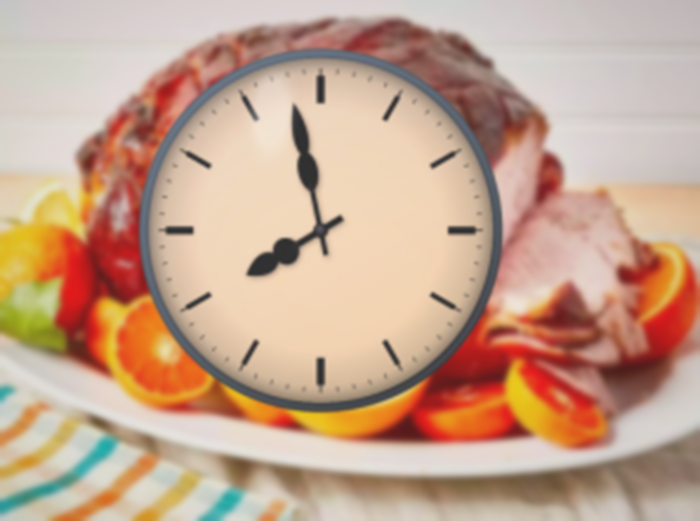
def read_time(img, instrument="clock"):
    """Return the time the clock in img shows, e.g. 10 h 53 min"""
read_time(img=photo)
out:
7 h 58 min
